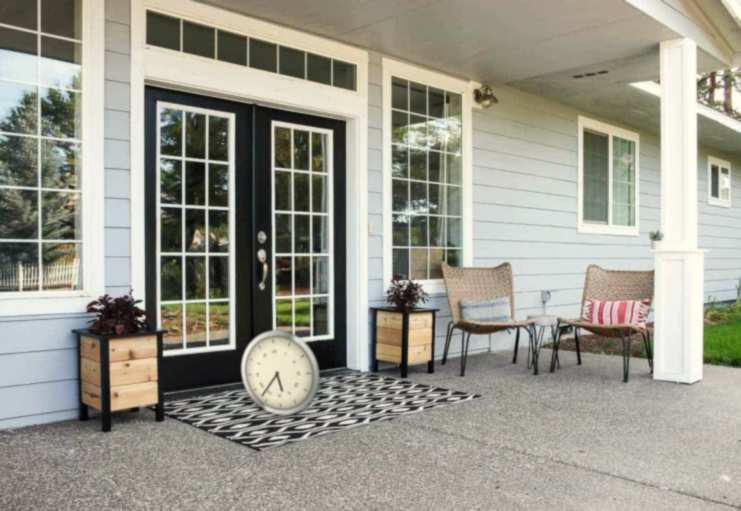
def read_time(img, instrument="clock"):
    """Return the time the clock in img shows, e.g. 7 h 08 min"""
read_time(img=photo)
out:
5 h 37 min
